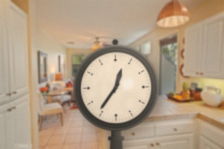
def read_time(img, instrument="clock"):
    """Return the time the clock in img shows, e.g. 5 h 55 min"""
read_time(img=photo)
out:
12 h 36 min
